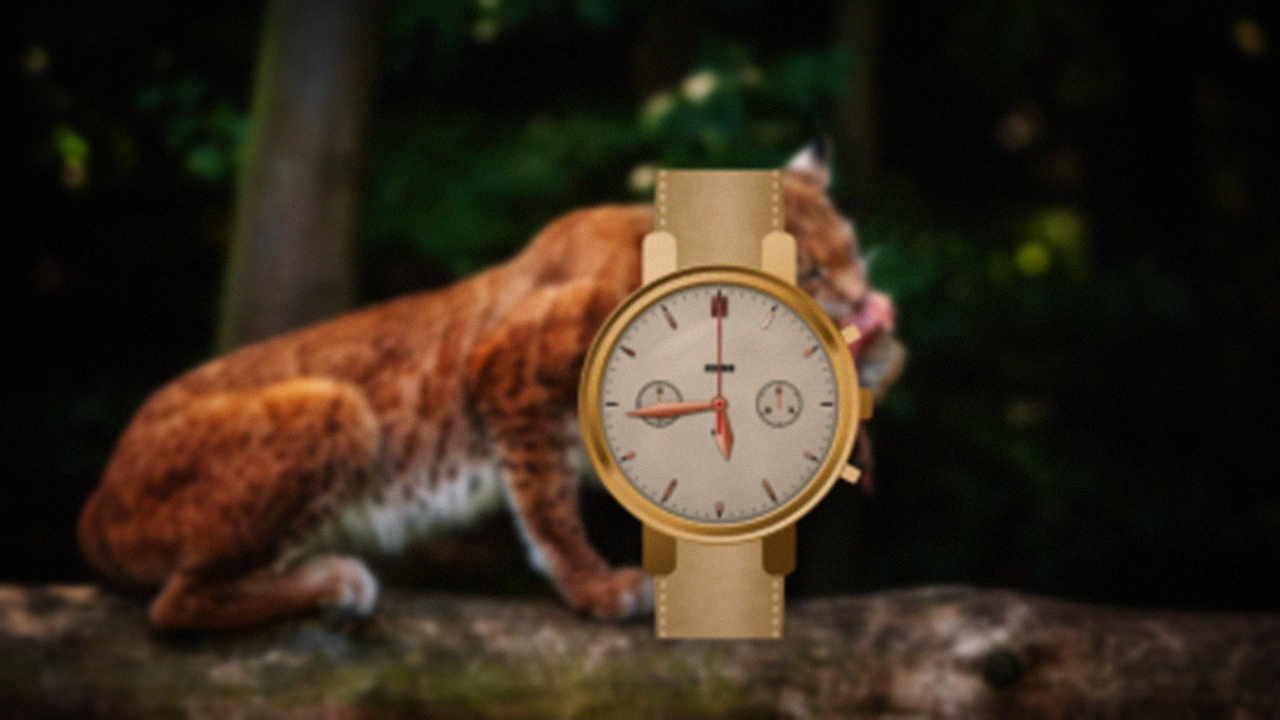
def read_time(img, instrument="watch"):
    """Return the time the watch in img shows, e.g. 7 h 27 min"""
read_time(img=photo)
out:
5 h 44 min
